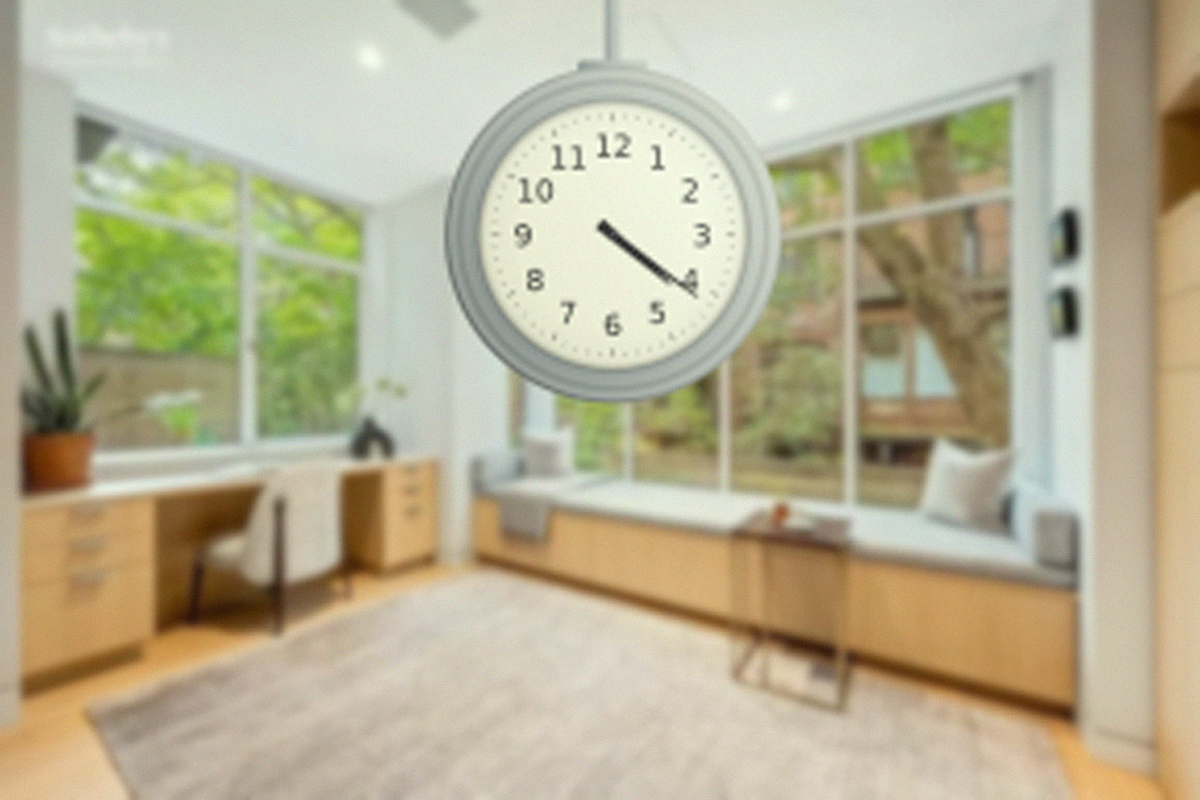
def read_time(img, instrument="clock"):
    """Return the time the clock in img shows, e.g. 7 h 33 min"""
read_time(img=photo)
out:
4 h 21 min
